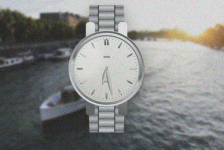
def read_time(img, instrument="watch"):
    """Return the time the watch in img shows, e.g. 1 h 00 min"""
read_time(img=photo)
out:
6 h 28 min
